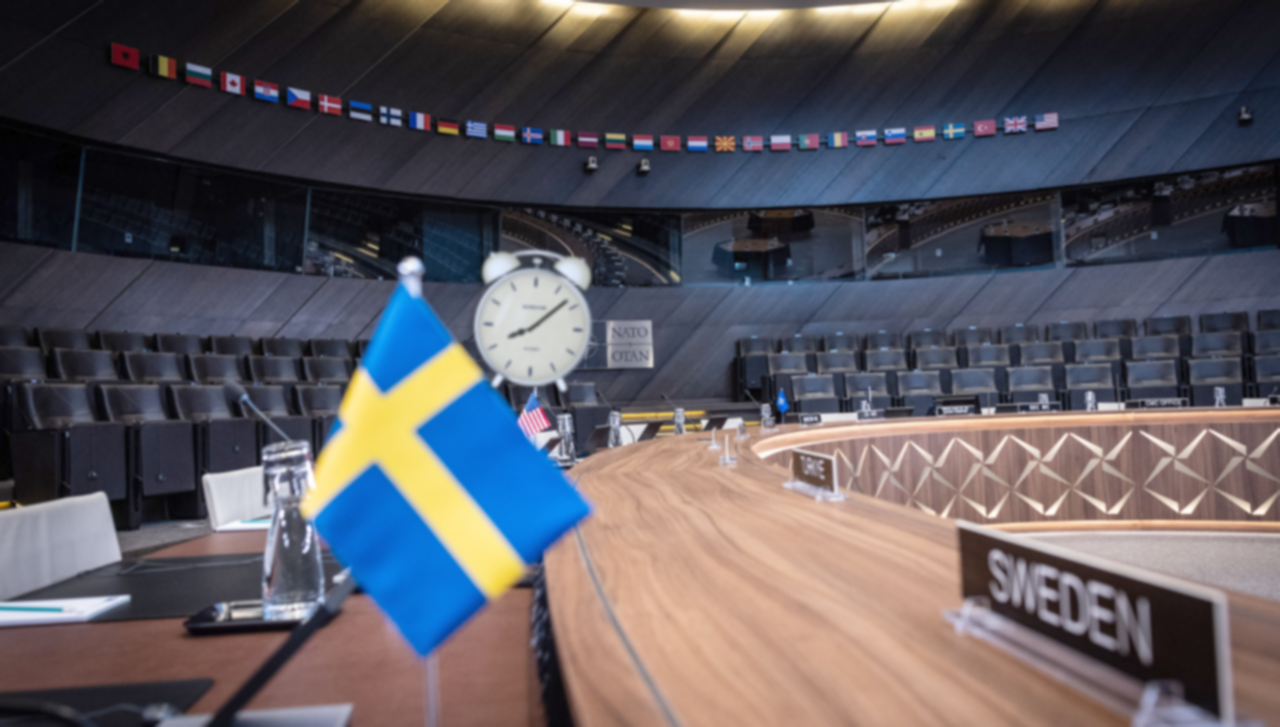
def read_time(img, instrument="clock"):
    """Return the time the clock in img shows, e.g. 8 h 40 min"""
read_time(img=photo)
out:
8 h 08 min
